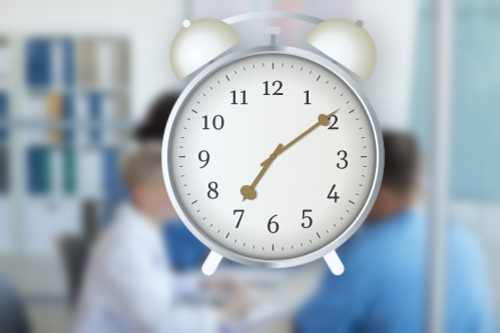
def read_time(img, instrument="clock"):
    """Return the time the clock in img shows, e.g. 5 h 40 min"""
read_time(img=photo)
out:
7 h 09 min
